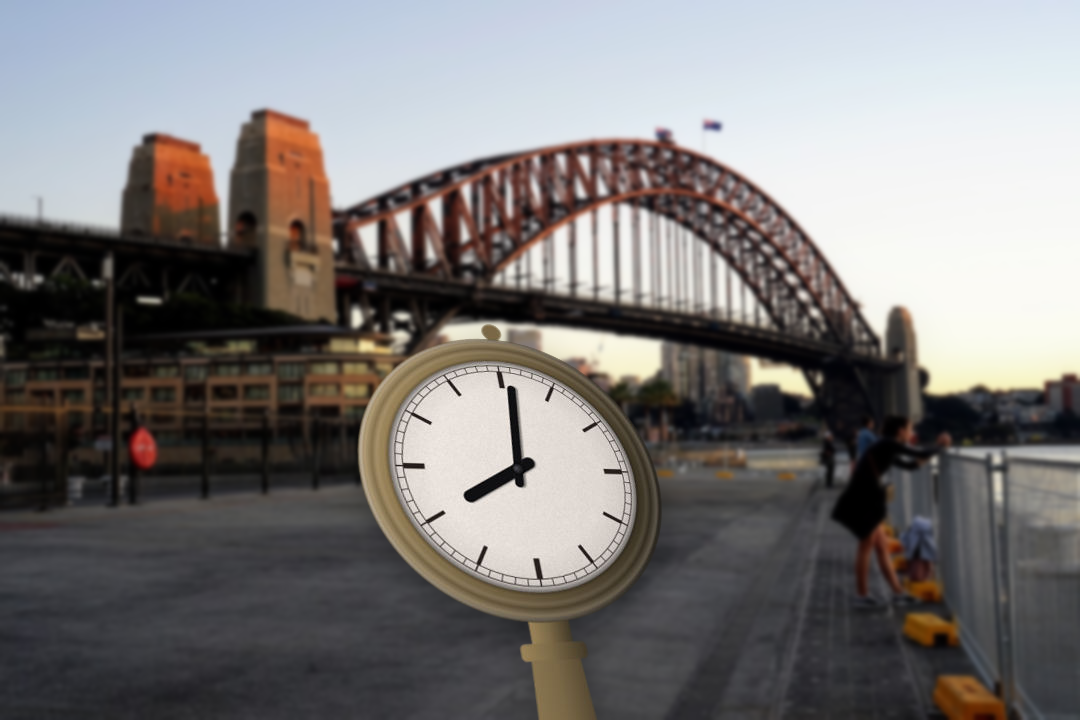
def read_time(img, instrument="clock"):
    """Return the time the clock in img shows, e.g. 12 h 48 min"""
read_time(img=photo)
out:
8 h 01 min
